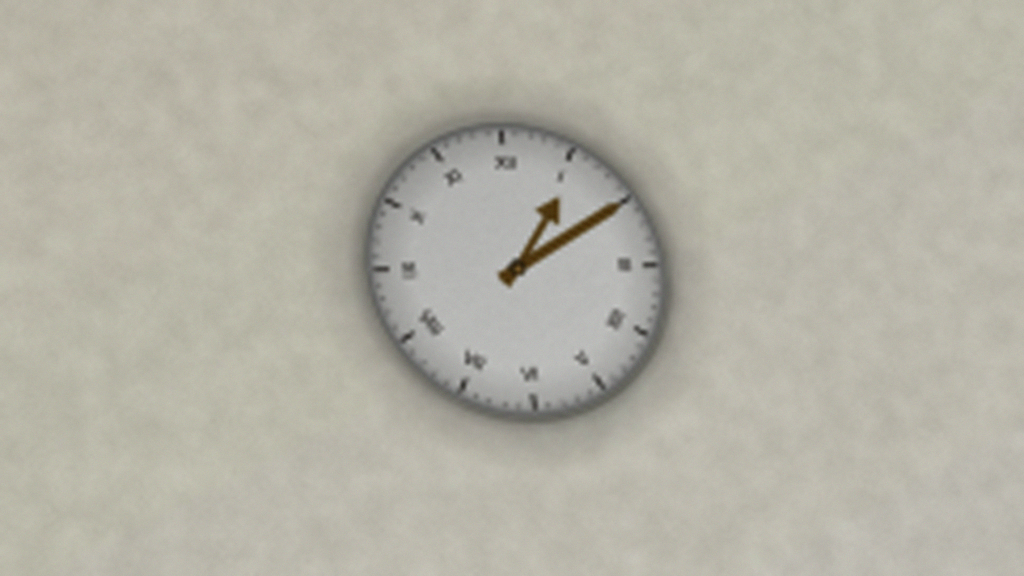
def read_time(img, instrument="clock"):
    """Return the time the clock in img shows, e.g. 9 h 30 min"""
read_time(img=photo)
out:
1 h 10 min
